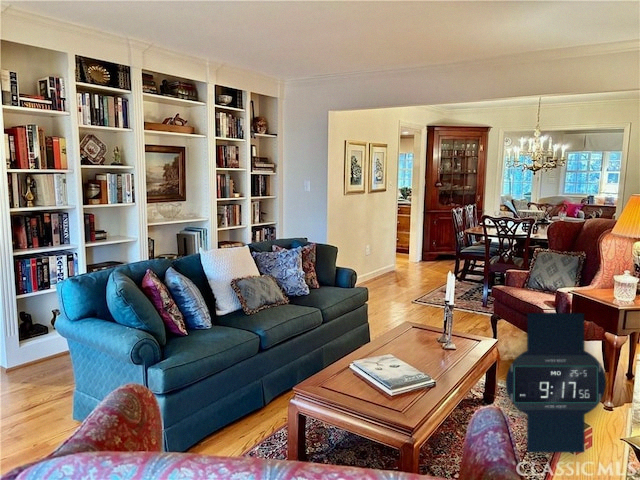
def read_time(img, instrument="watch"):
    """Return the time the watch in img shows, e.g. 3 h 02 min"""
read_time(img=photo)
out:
9 h 17 min
